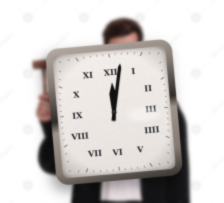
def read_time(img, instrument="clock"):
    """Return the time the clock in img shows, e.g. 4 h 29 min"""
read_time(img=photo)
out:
12 h 02 min
